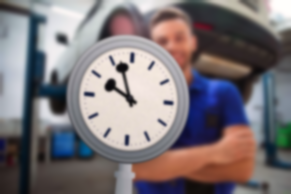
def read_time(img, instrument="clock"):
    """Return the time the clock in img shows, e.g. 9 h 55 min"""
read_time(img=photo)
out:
9 h 57 min
